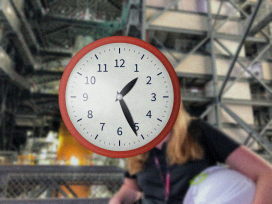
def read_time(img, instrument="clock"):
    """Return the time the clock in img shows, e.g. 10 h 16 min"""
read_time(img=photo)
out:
1 h 26 min
